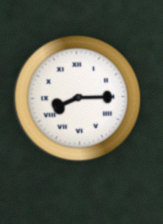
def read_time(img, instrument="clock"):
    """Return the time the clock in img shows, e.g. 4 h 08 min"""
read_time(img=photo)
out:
8 h 15 min
